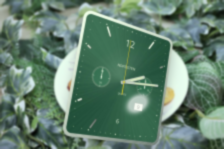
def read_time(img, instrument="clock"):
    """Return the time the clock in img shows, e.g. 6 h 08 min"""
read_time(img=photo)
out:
2 h 14 min
